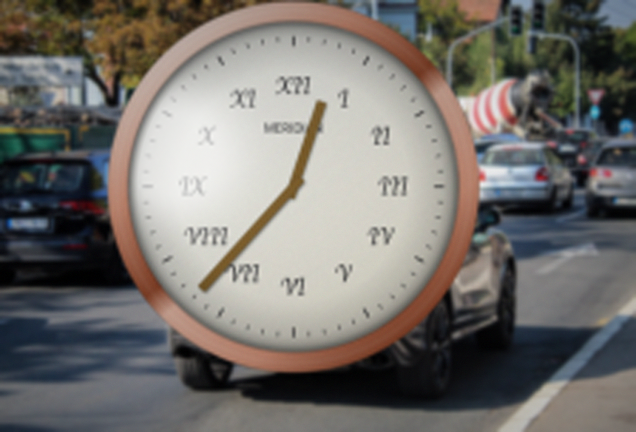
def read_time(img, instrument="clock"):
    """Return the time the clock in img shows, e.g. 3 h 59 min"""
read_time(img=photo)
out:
12 h 37 min
